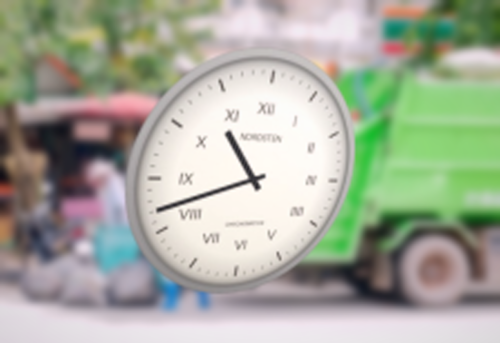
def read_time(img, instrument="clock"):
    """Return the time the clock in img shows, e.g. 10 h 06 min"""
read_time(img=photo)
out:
10 h 42 min
